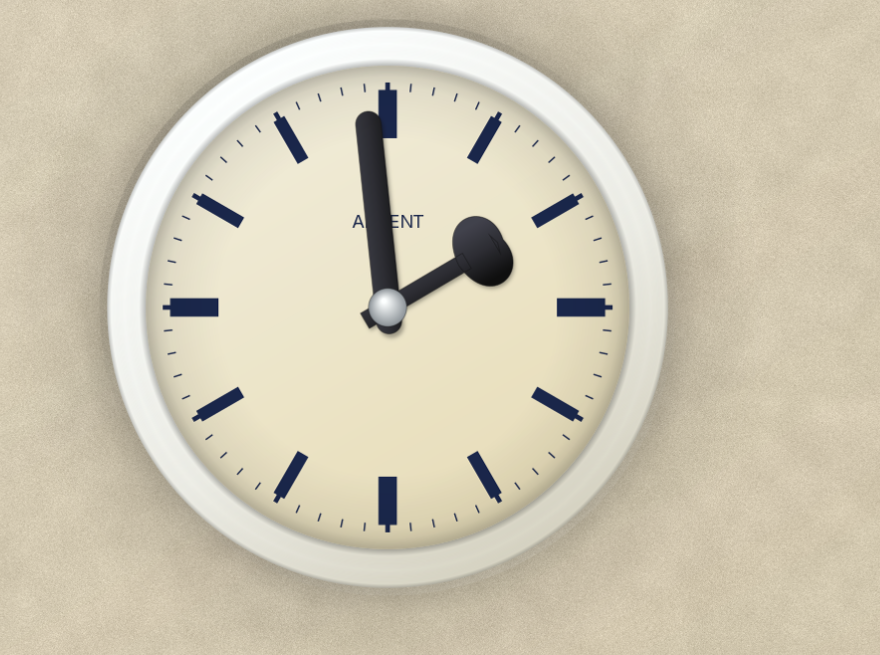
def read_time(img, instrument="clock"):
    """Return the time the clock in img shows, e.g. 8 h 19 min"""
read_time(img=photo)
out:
1 h 59 min
